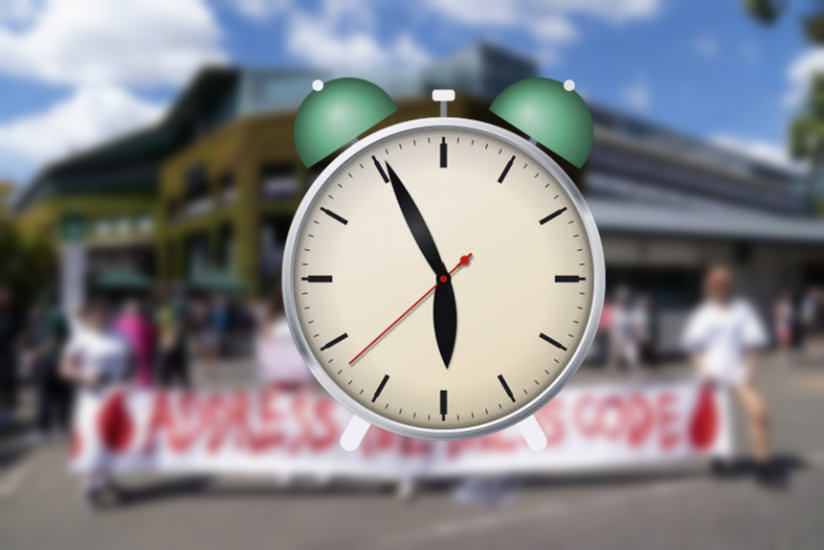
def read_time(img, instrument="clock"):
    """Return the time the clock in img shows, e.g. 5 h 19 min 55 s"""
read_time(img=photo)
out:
5 h 55 min 38 s
